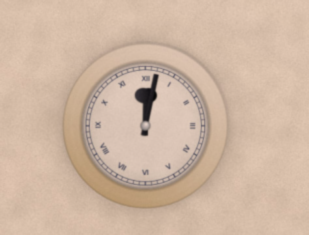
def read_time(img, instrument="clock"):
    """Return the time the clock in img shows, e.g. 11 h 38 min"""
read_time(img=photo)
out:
12 h 02 min
